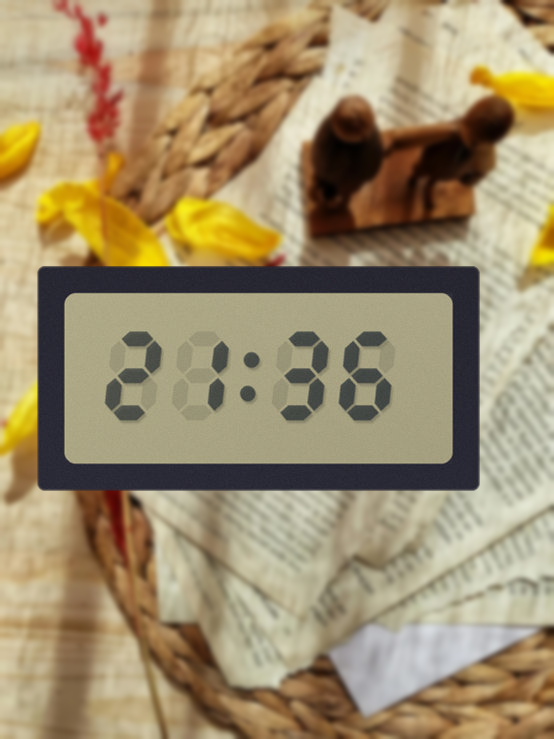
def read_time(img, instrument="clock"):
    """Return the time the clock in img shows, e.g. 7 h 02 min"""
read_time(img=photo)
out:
21 h 36 min
